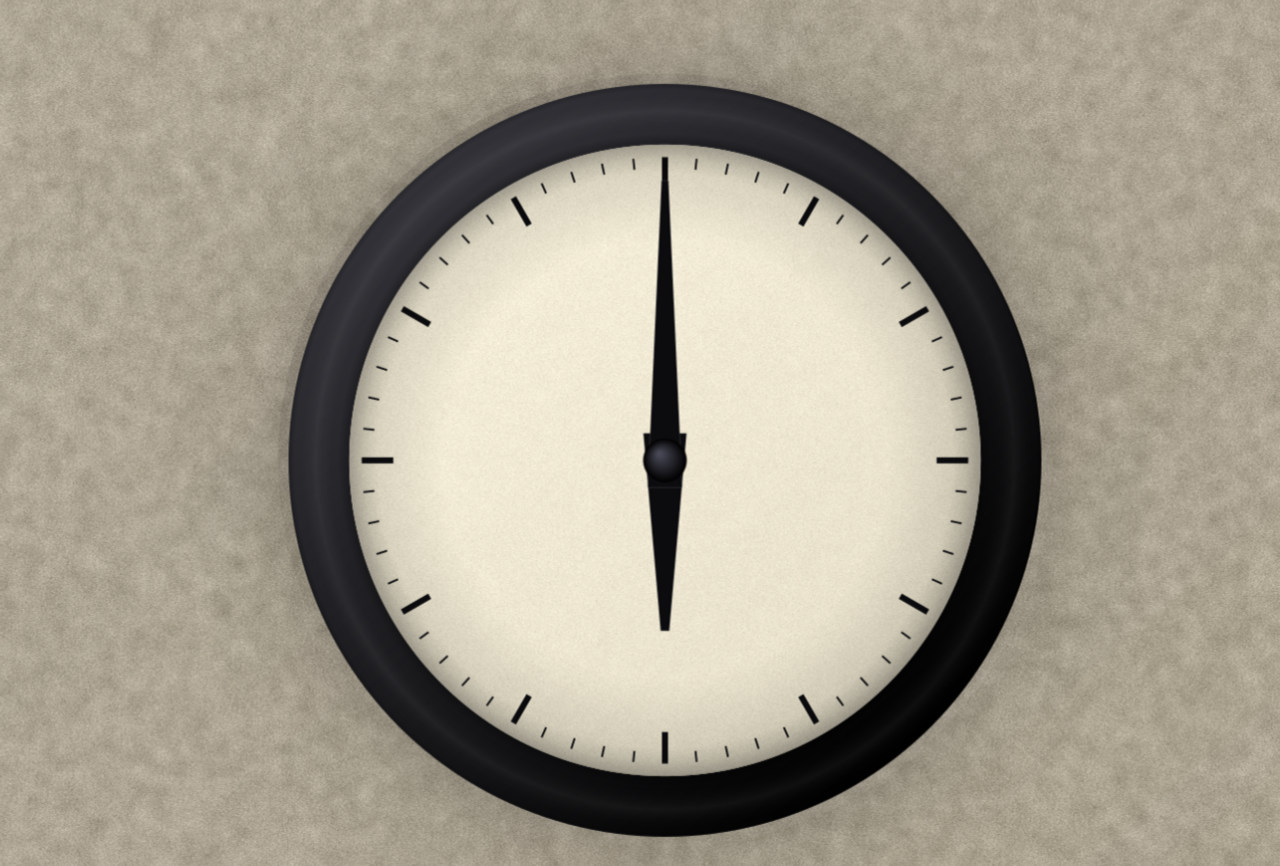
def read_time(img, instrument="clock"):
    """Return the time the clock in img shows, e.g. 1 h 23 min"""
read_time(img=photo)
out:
6 h 00 min
